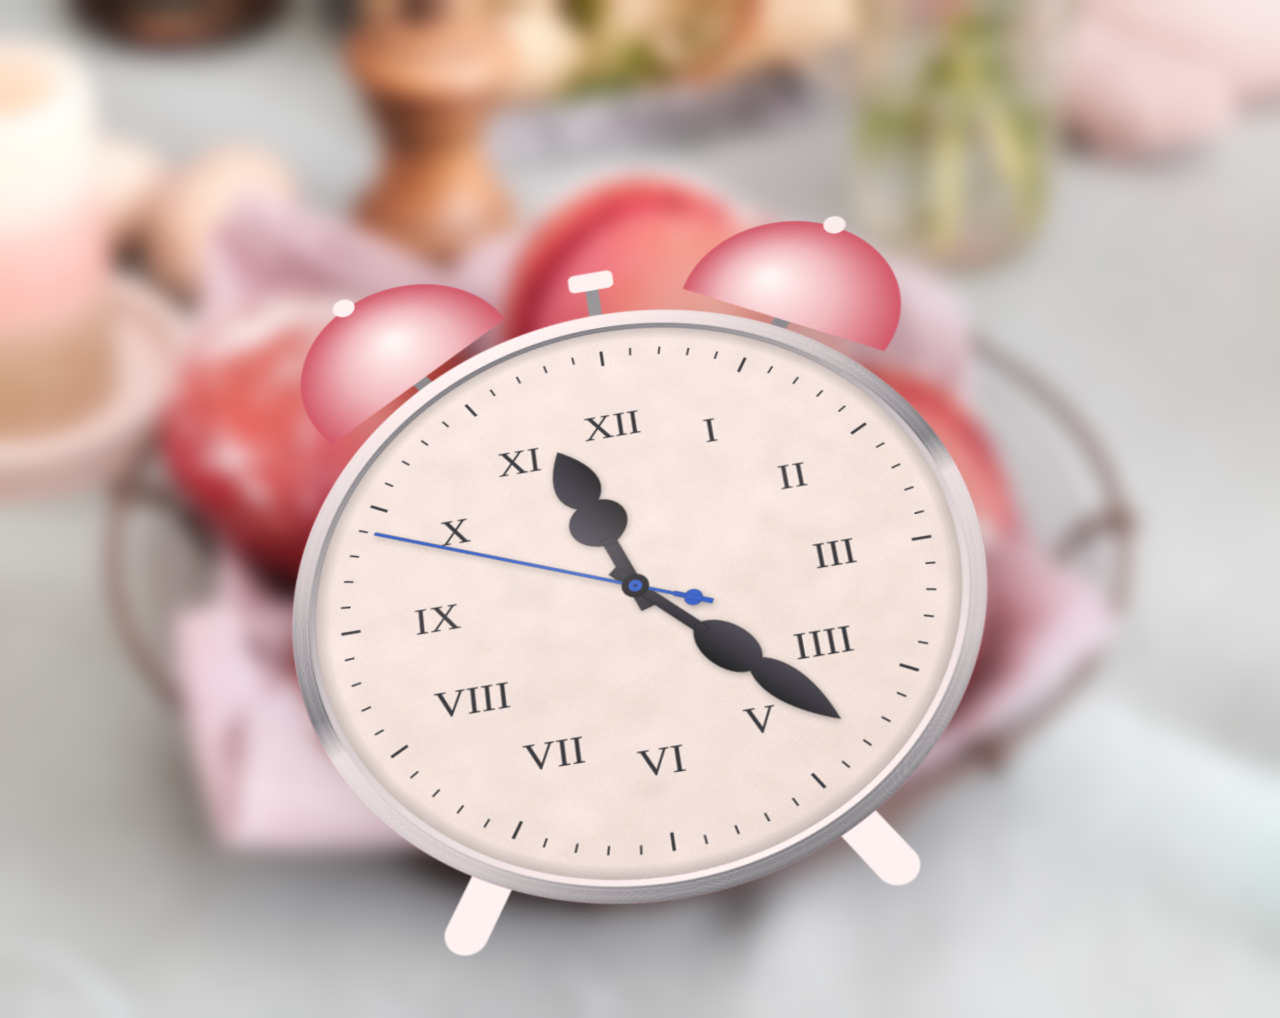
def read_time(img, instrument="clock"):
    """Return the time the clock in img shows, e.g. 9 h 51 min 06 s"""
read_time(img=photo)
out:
11 h 22 min 49 s
